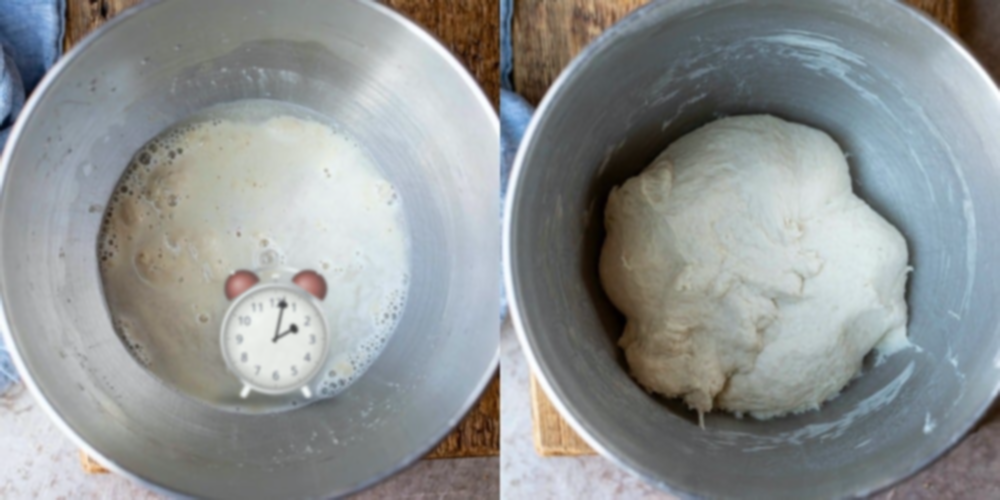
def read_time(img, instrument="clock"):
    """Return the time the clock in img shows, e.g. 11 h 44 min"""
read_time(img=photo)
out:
2 h 02 min
